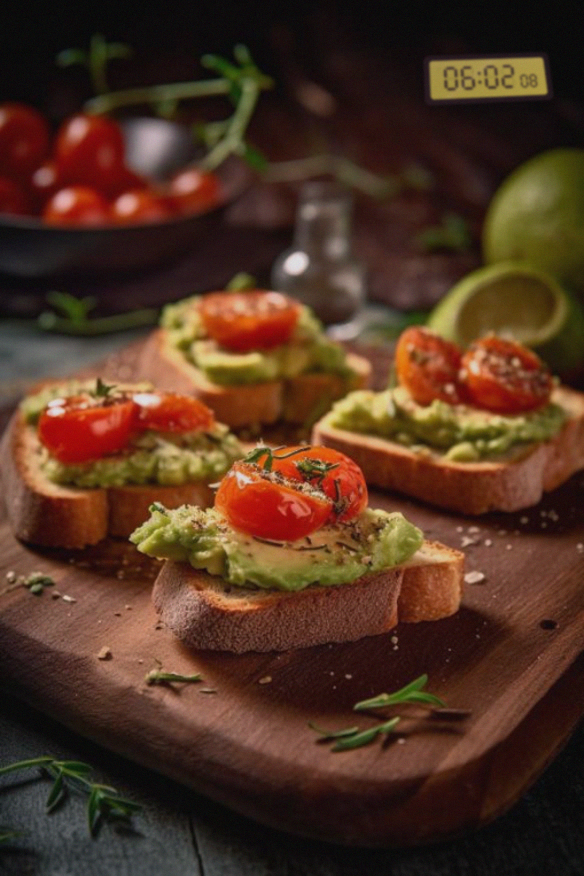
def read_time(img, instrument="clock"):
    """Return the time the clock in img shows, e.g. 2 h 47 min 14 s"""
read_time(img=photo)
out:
6 h 02 min 08 s
